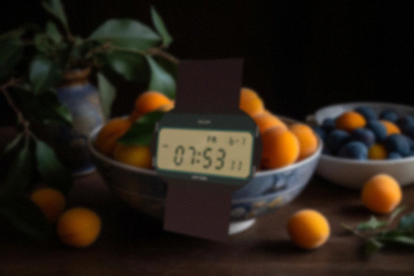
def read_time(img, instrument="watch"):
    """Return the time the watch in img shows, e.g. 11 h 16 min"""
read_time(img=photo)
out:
7 h 53 min
